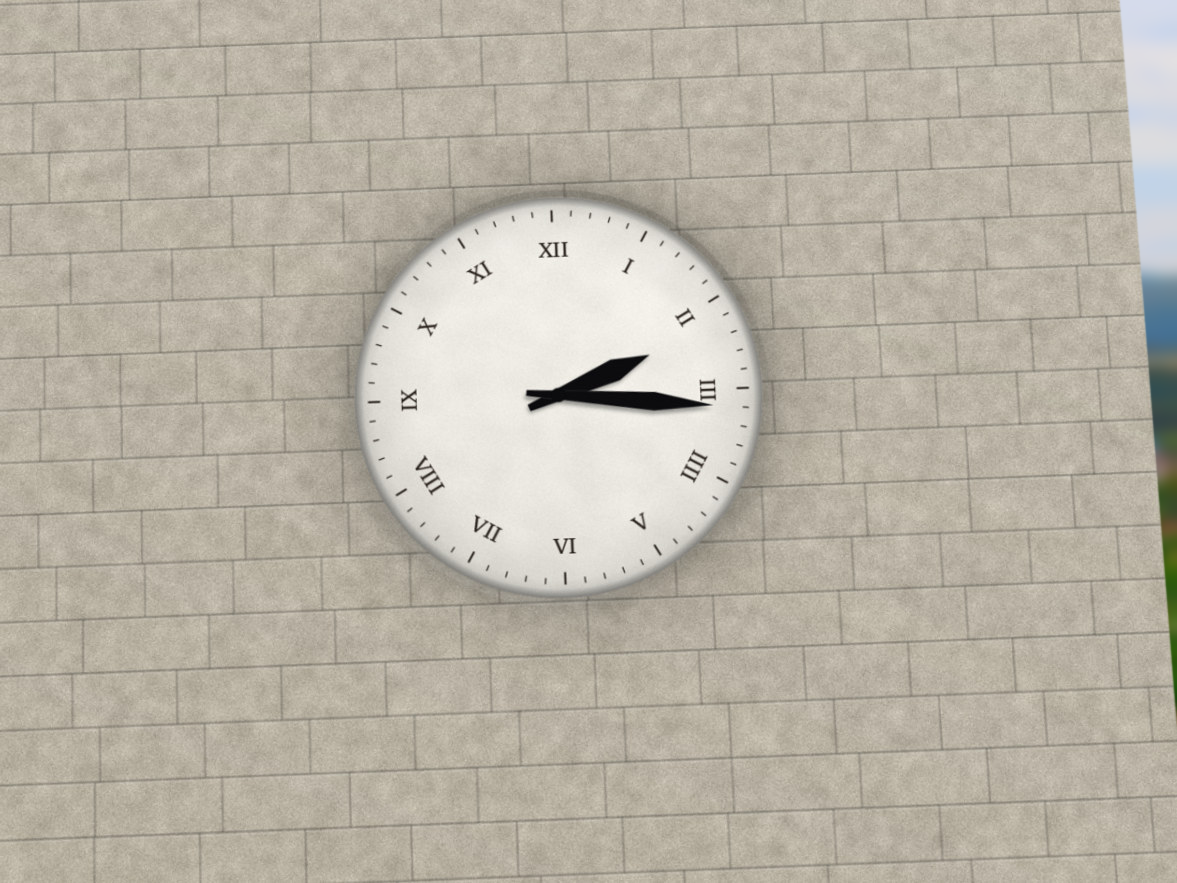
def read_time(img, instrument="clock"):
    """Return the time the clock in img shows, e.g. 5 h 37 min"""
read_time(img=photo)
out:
2 h 16 min
